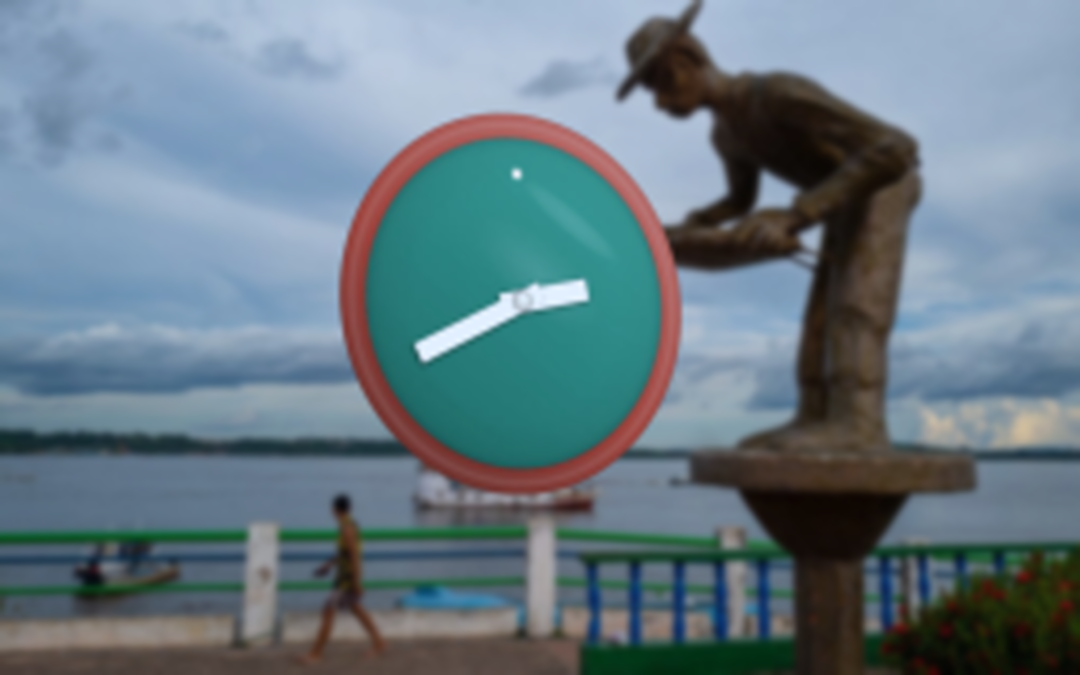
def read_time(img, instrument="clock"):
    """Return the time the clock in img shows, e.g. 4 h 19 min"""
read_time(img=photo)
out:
2 h 41 min
